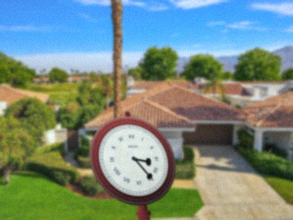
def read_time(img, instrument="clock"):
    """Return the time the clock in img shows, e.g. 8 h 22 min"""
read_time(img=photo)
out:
3 h 24 min
